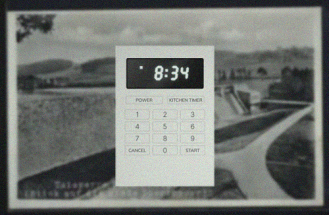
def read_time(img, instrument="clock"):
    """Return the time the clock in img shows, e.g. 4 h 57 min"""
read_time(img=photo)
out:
8 h 34 min
